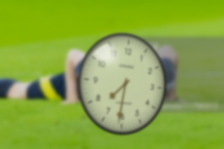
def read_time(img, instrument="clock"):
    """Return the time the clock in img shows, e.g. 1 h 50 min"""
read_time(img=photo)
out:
7 h 31 min
